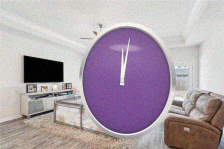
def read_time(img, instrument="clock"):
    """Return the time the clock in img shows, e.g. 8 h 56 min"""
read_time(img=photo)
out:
12 h 02 min
